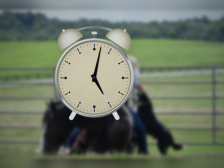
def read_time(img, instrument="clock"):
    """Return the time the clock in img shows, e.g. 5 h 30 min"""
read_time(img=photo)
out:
5 h 02 min
